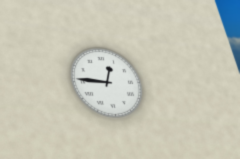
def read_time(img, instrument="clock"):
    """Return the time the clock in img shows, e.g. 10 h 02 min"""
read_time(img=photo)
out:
12 h 46 min
